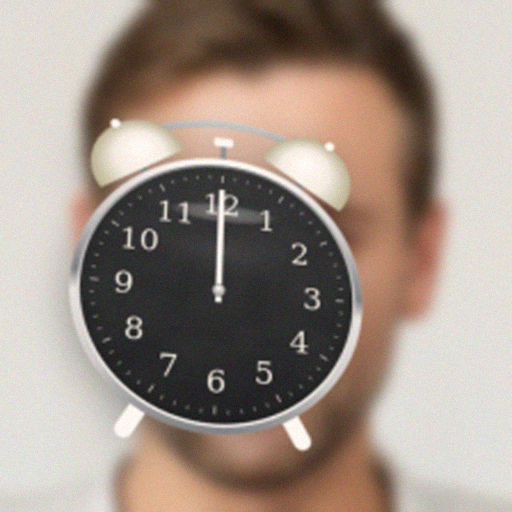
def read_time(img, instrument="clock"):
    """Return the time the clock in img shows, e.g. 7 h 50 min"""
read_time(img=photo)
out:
12 h 00 min
